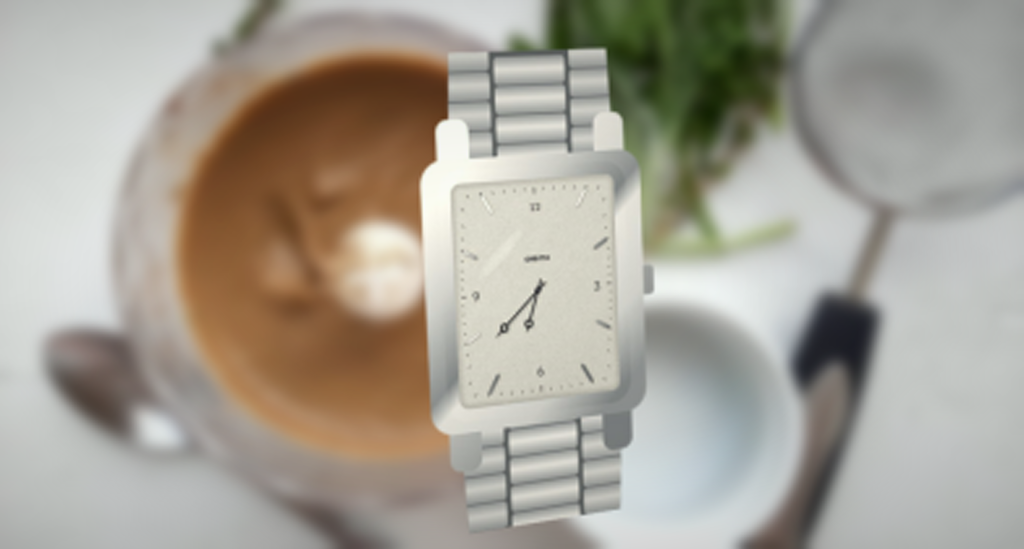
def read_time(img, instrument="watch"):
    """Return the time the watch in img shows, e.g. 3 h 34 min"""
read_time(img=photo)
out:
6 h 38 min
